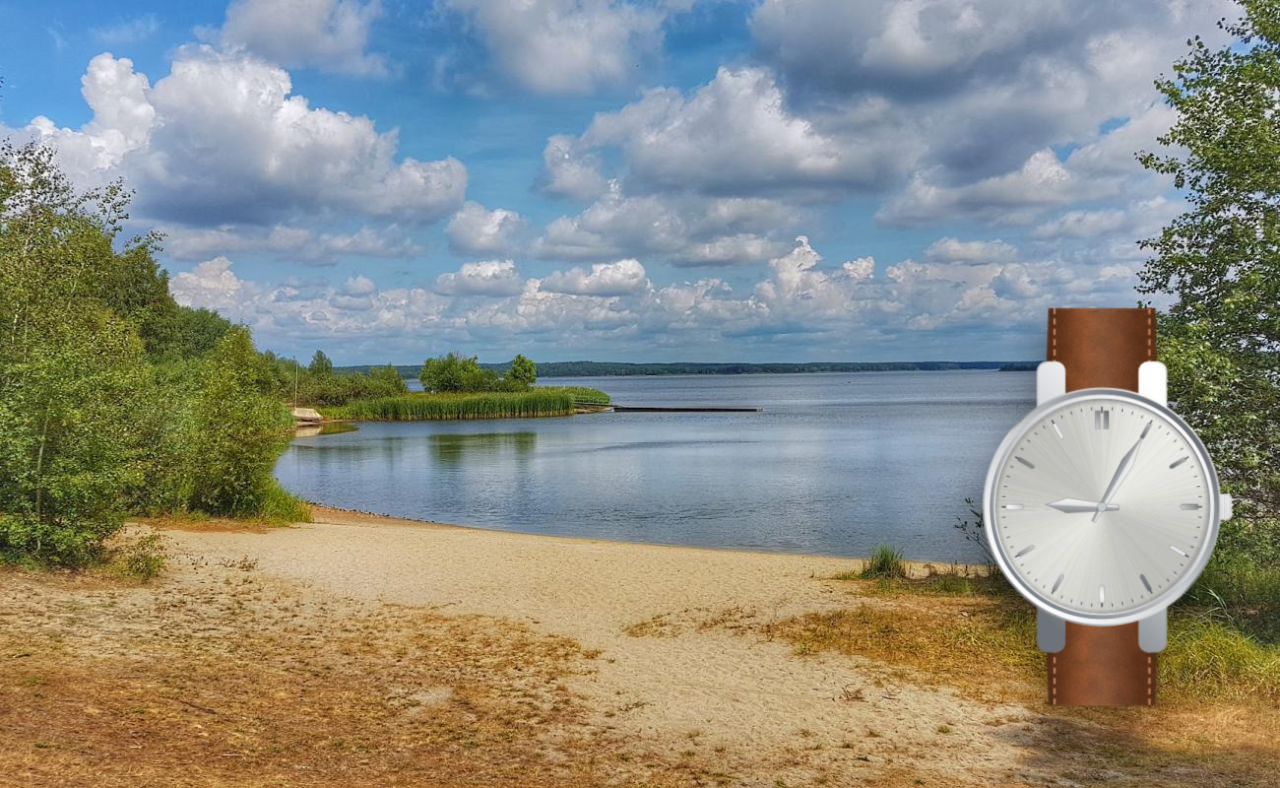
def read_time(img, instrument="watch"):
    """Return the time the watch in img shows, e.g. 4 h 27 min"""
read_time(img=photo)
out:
9 h 05 min
